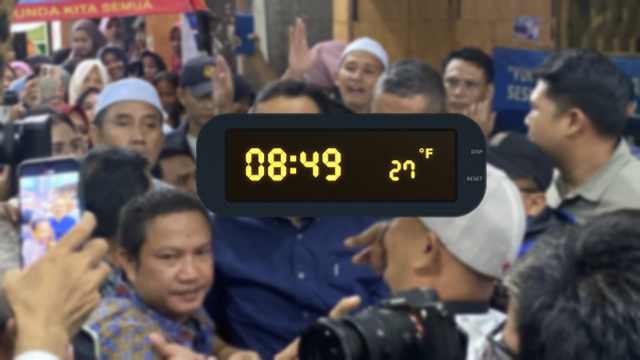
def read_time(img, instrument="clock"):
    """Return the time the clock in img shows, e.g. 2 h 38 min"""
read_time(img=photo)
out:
8 h 49 min
